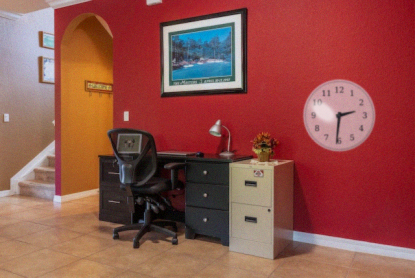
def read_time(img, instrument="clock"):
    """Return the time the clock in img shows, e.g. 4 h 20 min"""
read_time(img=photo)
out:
2 h 31 min
